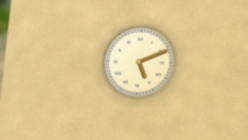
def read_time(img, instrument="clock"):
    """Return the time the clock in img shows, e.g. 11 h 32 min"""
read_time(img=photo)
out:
5 h 11 min
